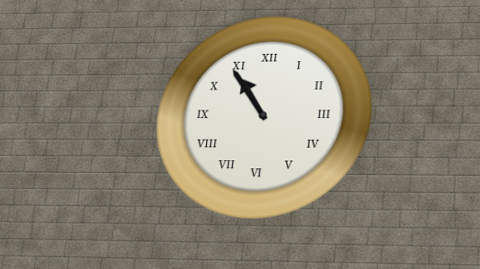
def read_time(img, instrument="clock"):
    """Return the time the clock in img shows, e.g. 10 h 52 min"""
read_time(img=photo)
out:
10 h 54 min
